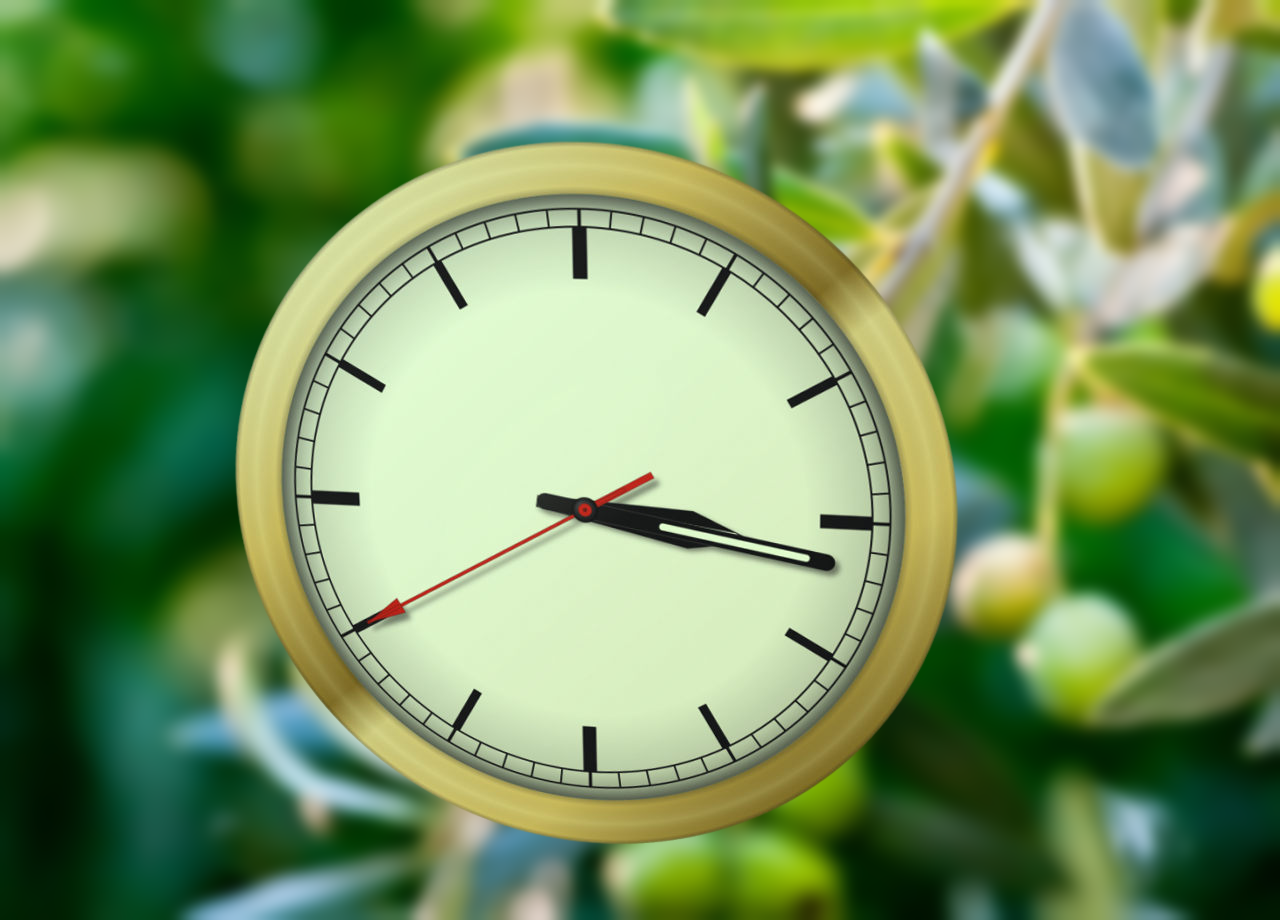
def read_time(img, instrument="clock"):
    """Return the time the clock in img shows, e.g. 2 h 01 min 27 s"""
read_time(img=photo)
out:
3 h 16 min 40 s
